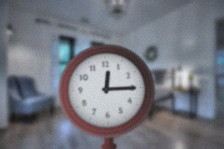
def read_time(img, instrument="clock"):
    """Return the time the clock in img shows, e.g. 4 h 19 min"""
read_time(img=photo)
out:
12 h 15 min
